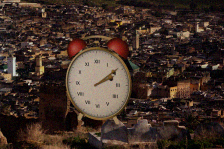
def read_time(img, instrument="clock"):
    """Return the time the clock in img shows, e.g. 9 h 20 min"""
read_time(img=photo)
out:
2 h 09 min
